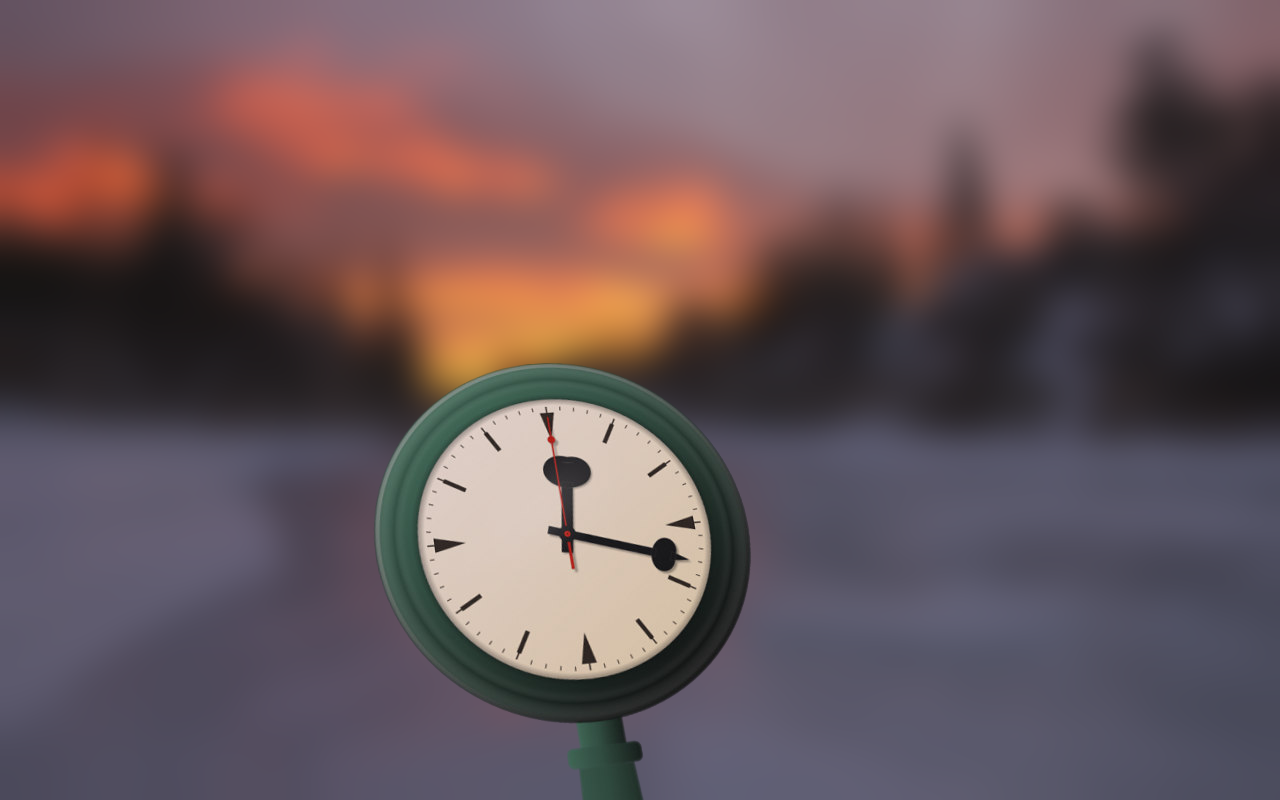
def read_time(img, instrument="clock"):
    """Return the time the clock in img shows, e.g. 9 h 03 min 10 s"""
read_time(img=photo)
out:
12 h 18 min 00 s
